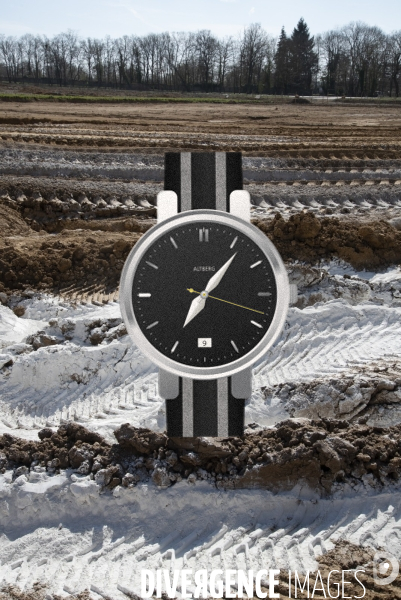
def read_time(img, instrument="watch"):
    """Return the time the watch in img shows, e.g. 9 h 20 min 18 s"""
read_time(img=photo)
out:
7 h 06 min 18 s
